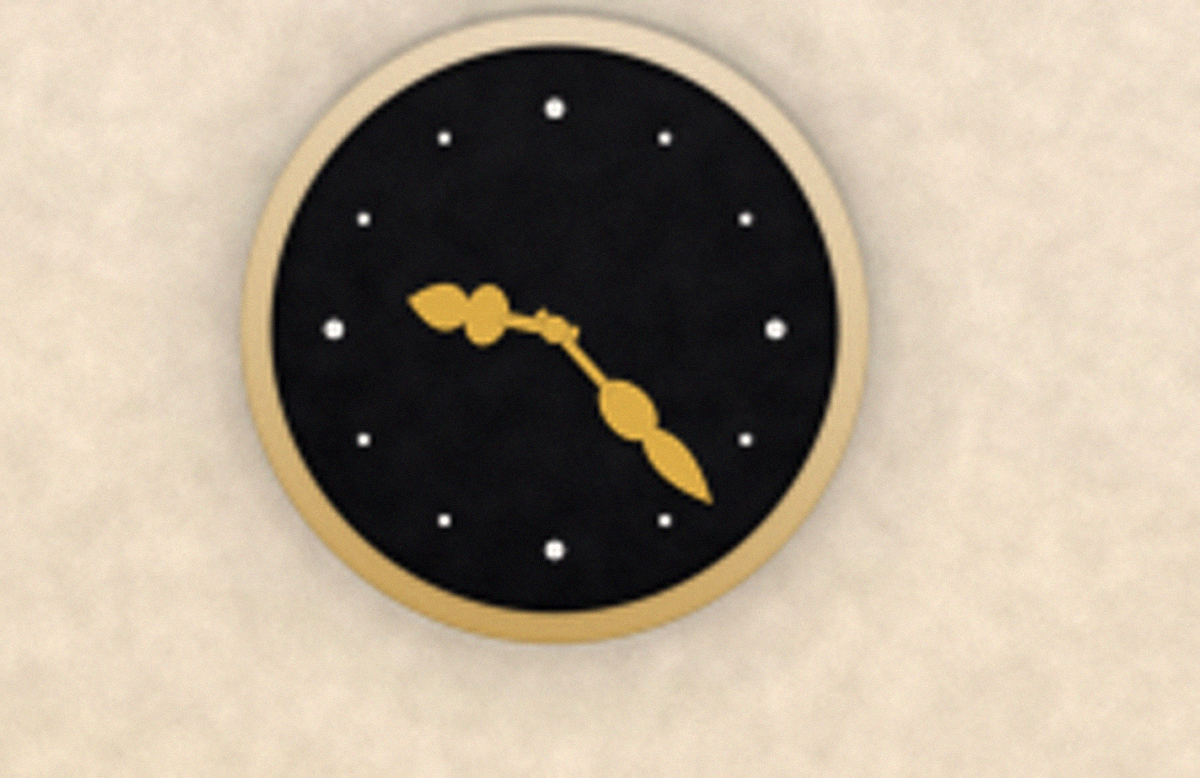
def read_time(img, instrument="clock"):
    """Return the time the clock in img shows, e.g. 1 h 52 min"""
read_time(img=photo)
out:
9 h 23 min
